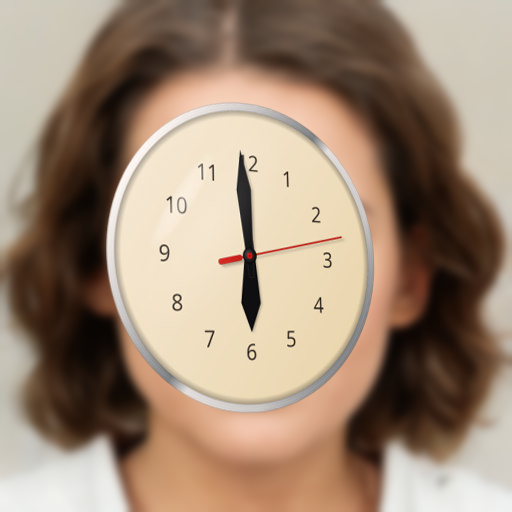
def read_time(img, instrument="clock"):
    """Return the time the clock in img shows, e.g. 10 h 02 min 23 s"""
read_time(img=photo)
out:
5 h 59 min 13 s
